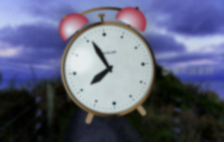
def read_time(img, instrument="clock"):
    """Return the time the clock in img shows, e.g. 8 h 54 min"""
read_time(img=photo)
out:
7 h 56 min
